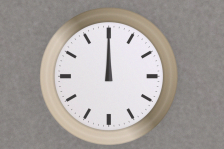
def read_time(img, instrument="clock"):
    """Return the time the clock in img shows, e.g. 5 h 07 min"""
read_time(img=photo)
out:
12 h 00 min
